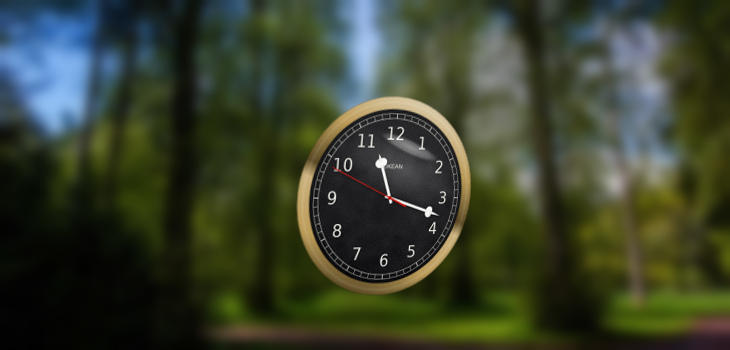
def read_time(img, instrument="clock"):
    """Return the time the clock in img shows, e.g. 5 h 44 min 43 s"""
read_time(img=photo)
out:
11 h 17 min 49 s
